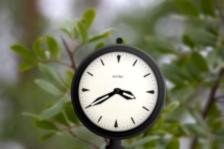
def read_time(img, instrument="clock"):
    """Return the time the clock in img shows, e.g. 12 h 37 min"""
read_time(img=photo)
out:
3 h 40 min
